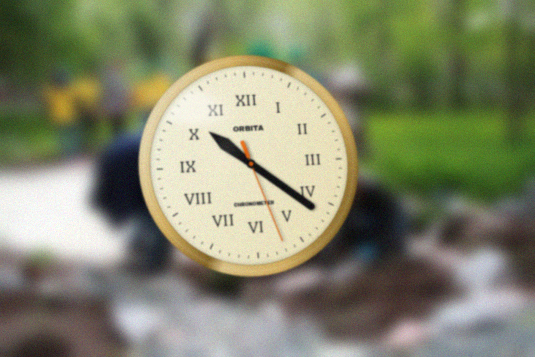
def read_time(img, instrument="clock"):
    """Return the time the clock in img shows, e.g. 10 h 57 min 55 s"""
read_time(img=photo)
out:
10 h 21 min 27 s
